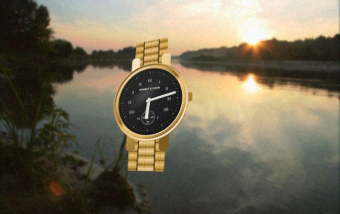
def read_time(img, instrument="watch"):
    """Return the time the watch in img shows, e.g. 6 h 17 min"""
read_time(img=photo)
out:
6 h 13 min
